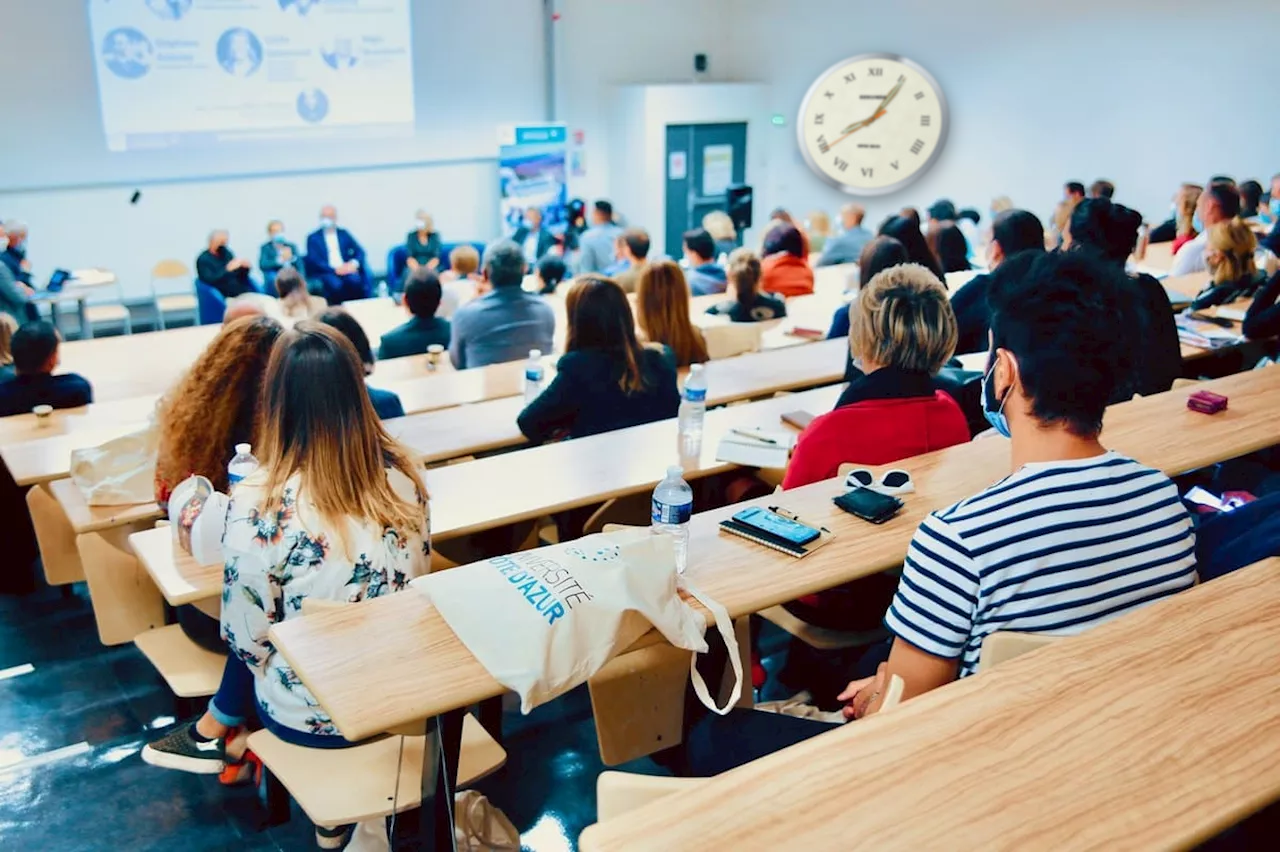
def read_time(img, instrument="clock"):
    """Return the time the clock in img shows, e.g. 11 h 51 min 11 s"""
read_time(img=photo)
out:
8 h 05 min 39 s
